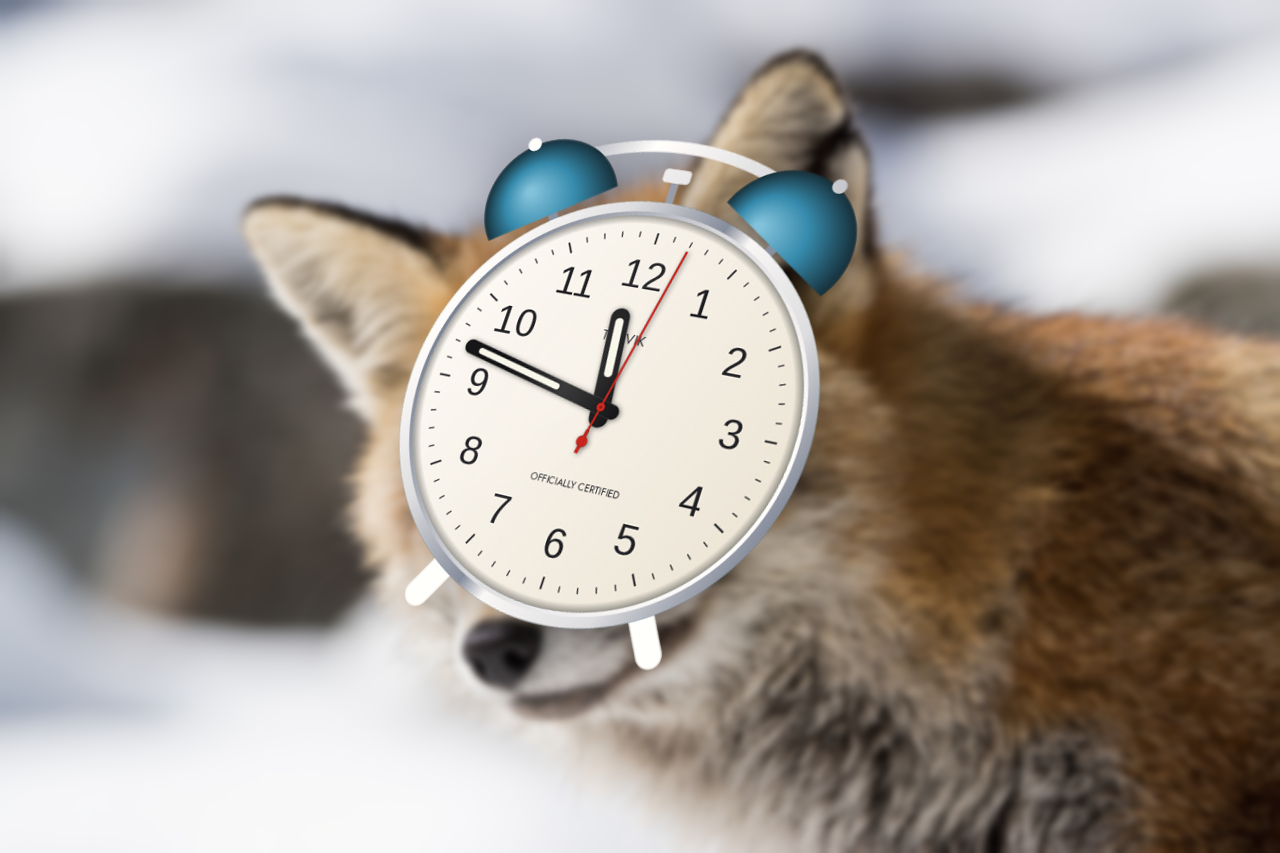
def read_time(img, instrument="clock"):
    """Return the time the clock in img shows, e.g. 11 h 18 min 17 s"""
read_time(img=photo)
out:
11 h 47 min 02 s
